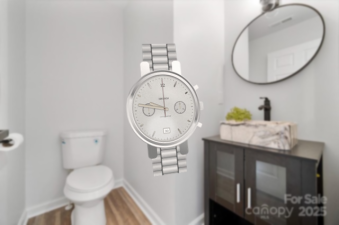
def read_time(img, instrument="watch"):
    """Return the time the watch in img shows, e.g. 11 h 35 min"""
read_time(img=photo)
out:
9 h 47 min
